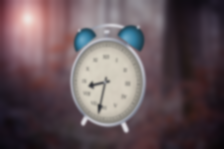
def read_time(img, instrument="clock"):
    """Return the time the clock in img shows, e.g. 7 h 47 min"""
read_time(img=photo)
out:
8 h 32 min
